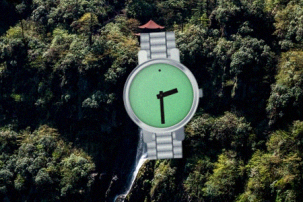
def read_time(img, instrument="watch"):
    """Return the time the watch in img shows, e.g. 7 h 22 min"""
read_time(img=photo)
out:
2 h 30 min
